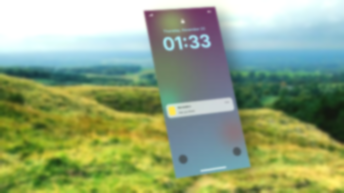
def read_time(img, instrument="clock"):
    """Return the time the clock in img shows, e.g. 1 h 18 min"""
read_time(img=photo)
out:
1 h 33 min
